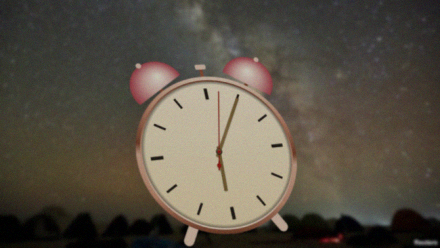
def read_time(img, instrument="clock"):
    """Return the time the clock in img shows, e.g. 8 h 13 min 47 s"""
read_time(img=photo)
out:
6 h 05 min 02 s
